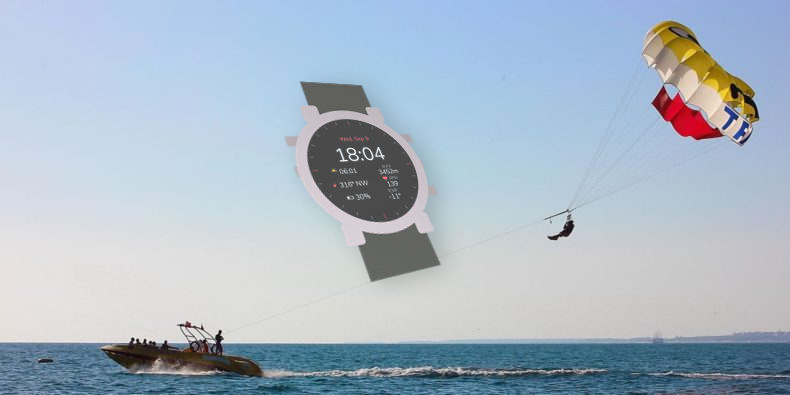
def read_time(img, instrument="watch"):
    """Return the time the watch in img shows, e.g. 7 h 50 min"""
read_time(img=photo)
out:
18 h 04 min
